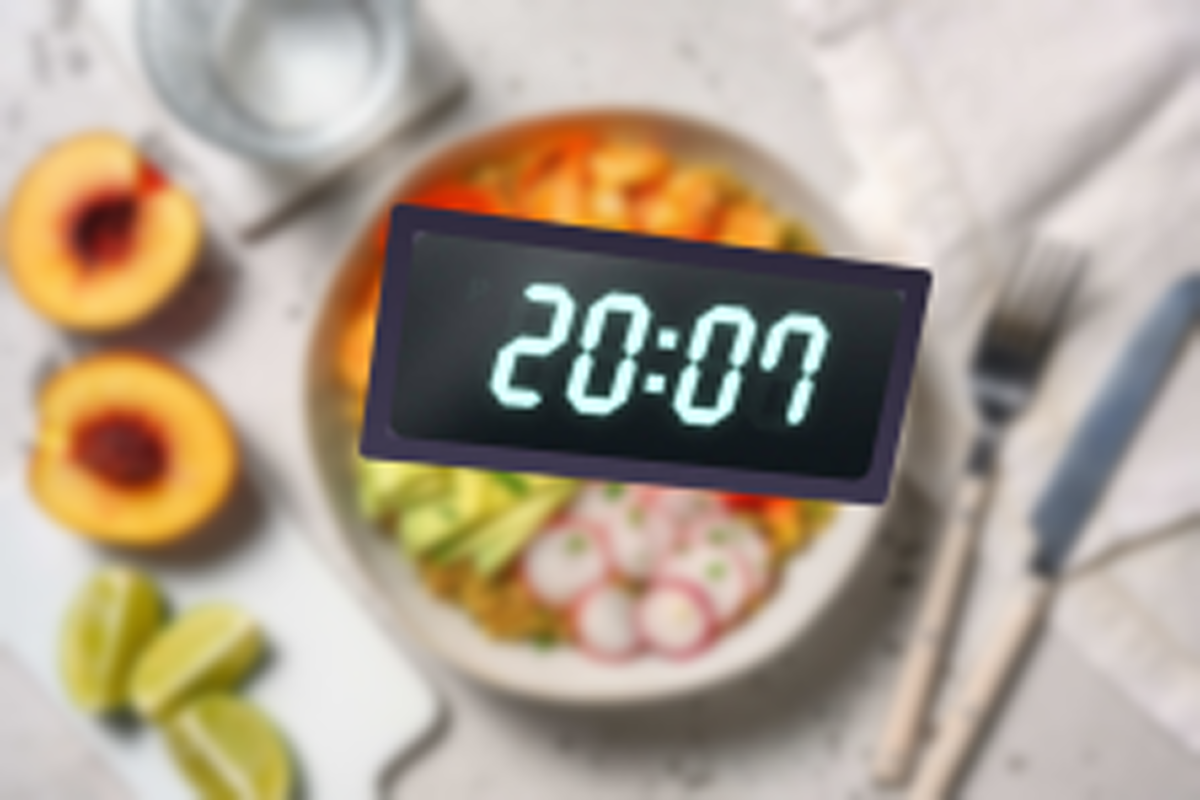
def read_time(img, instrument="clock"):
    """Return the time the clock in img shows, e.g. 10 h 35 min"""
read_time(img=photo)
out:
20 h 07 min
